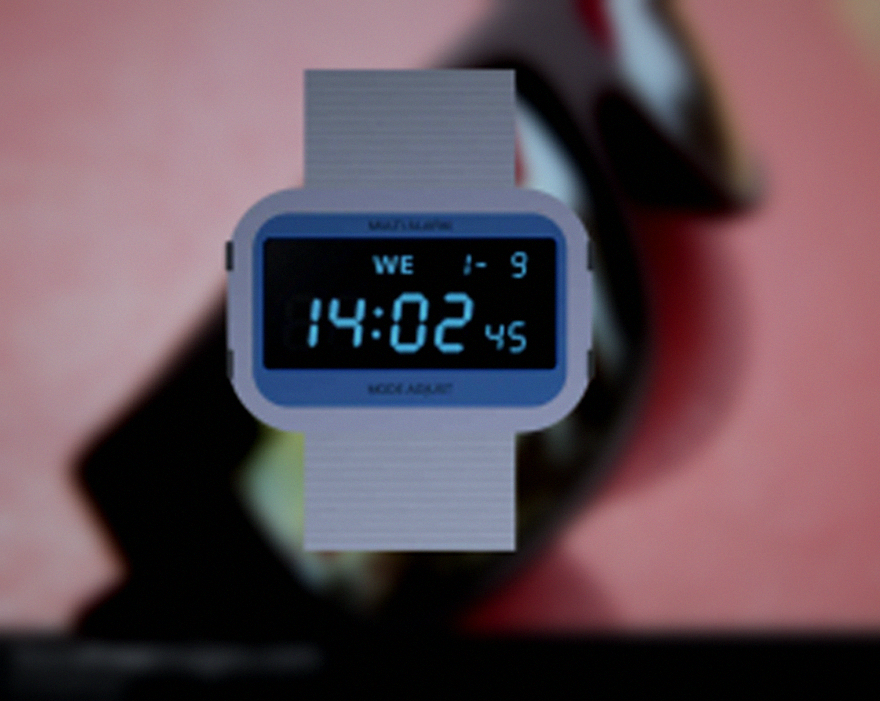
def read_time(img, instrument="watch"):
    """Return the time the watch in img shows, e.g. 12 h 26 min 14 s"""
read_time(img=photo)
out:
14 h 02 min 45 s
